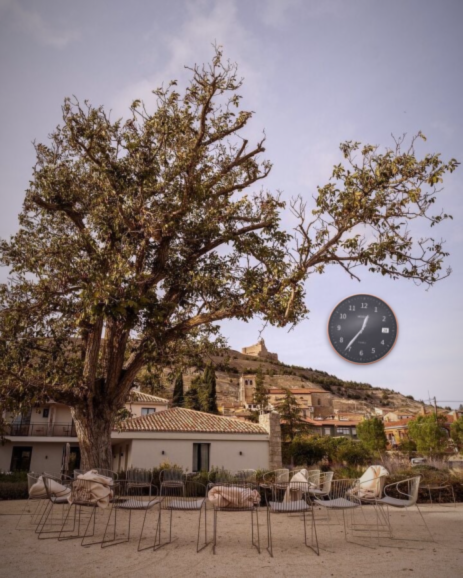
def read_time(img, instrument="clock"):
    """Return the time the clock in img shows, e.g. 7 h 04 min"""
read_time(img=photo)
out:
12 h 36 min
